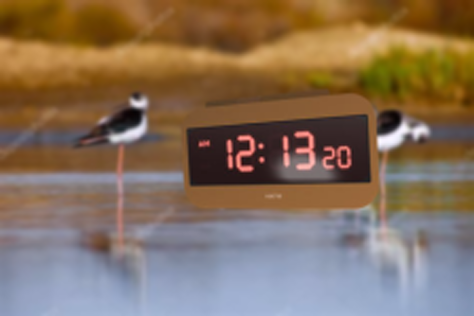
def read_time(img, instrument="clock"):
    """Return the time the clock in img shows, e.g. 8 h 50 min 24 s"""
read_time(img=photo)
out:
12 h 13 min 20 s
